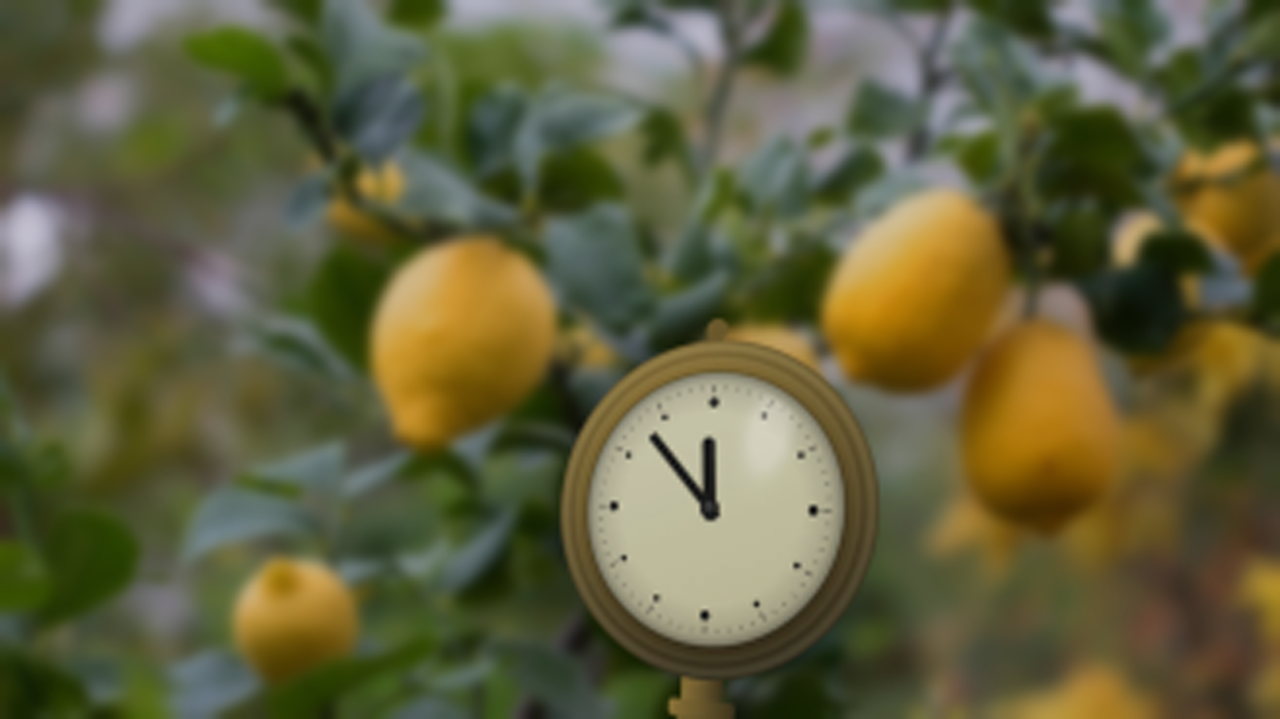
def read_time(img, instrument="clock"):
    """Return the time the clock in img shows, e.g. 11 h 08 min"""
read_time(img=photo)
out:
11 h 53 min
